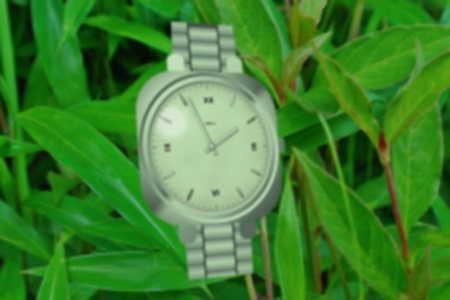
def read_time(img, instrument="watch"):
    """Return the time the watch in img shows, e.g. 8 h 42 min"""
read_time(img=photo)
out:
1 h 56 min
